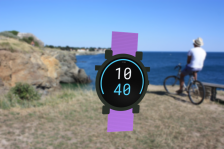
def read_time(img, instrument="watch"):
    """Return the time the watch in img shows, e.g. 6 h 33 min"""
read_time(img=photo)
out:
10 h 40 min
